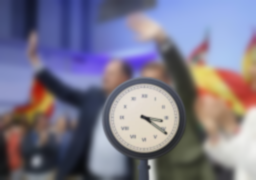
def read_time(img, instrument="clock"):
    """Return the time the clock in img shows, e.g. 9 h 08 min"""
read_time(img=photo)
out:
3 h 21 min
